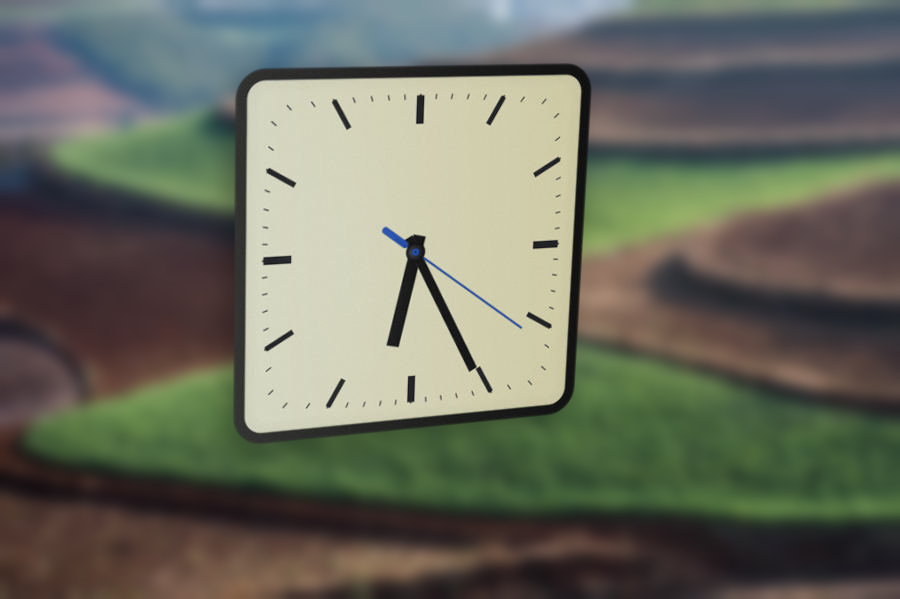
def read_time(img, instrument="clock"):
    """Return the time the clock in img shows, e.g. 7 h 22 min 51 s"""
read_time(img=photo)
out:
6 h 25 min 21 s
